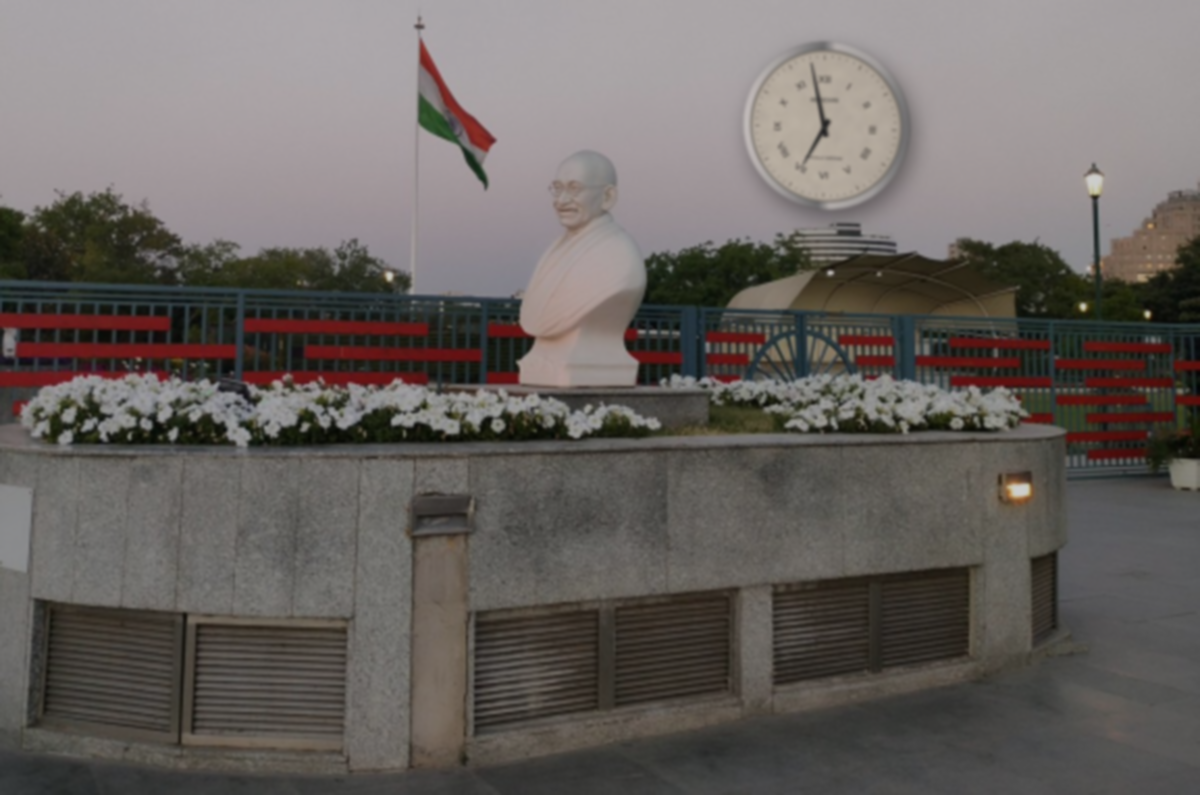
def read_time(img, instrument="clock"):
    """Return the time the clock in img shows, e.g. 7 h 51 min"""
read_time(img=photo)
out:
6 h 58 min
